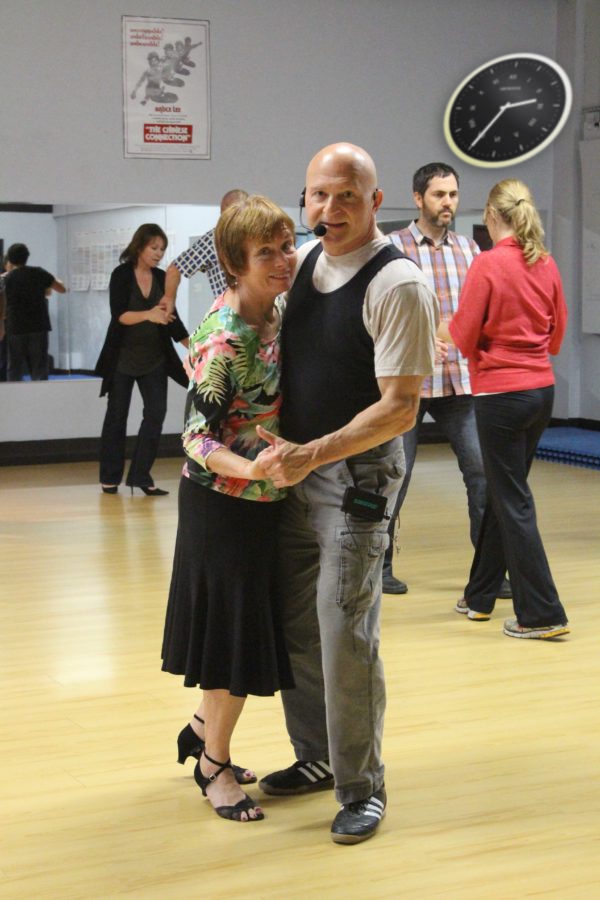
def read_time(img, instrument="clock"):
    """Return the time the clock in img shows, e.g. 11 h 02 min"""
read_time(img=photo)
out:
2 h 35 min
